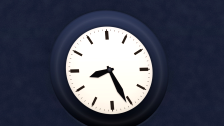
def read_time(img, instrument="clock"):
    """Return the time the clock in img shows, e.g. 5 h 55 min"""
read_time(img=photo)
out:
8 h 26 min
